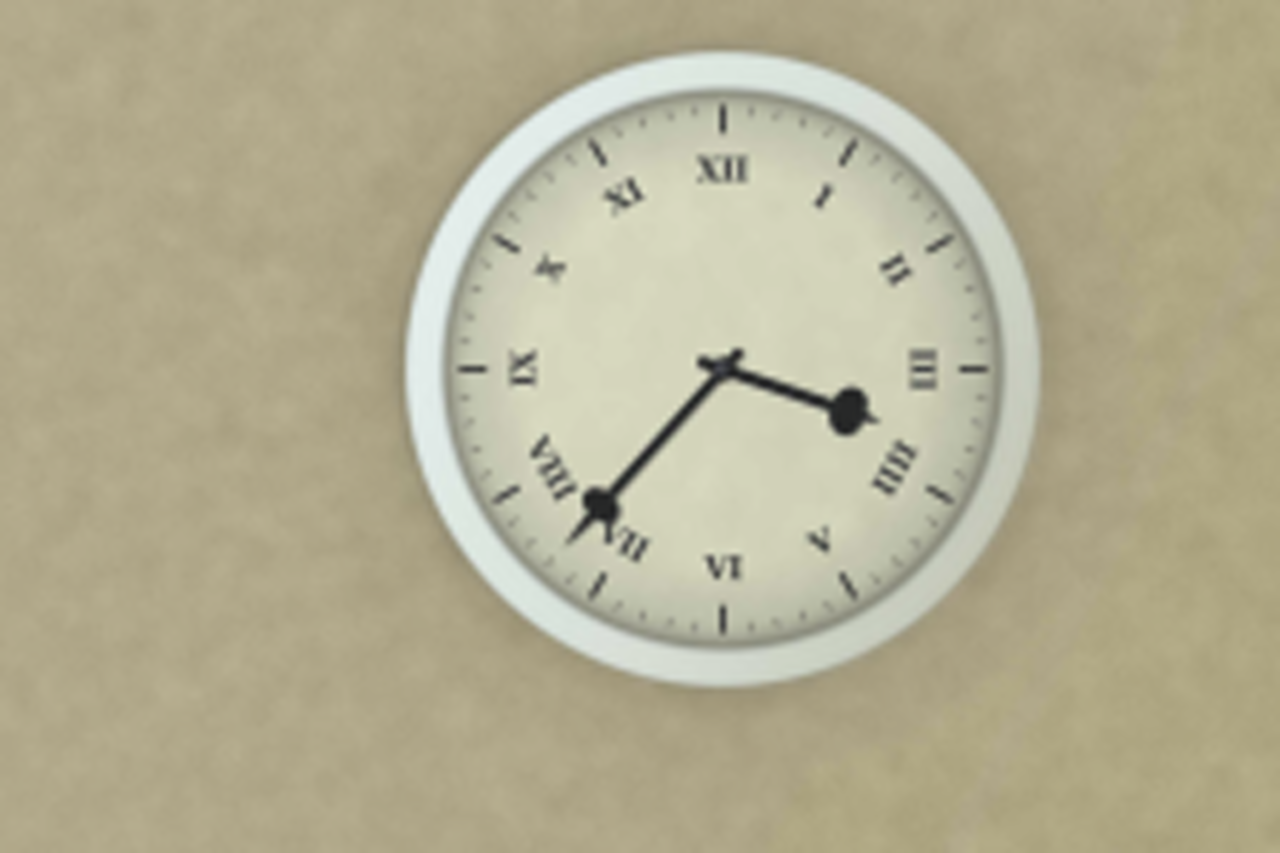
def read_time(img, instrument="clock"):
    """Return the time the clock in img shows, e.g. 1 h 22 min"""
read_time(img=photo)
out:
3 h 37 min
